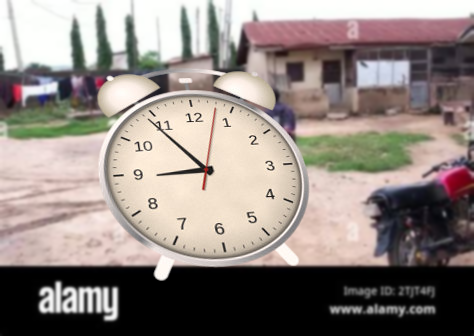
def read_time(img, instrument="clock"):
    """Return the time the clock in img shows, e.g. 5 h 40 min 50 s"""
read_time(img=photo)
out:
8 h 54 min 03 s
